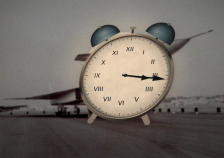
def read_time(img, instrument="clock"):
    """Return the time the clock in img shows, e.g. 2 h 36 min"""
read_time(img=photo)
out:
3 h 16 min
